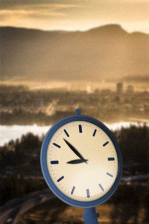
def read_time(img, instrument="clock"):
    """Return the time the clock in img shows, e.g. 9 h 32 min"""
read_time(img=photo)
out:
8 h 53 min
